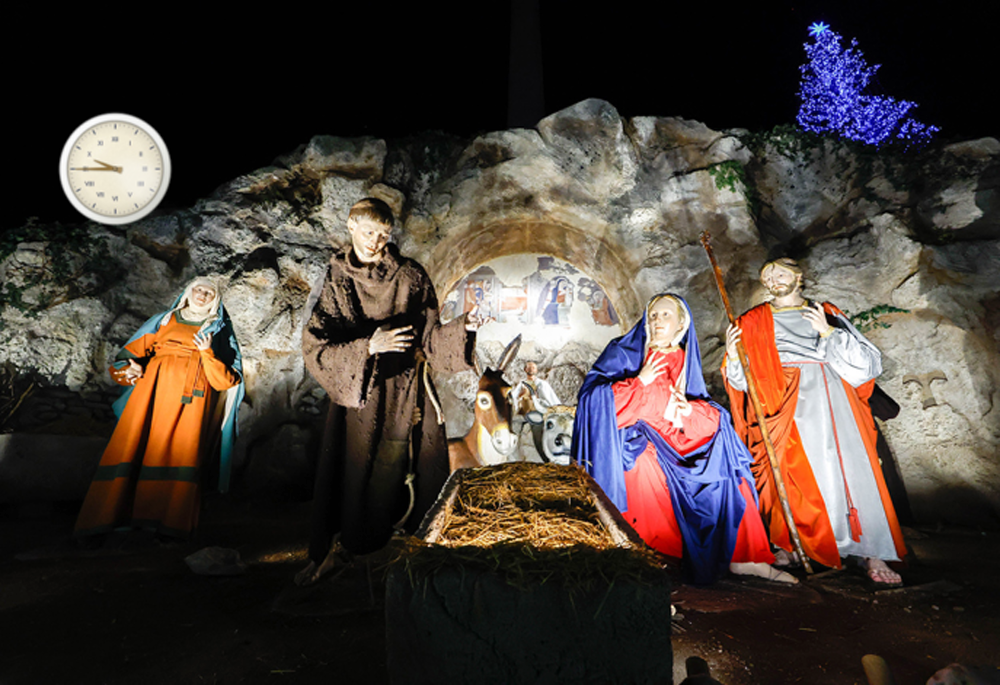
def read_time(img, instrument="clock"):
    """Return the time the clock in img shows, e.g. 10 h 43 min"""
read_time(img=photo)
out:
9 h 45 min
